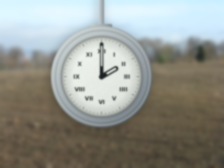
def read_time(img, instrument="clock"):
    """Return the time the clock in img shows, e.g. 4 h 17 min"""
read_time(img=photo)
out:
2 h 00 min
